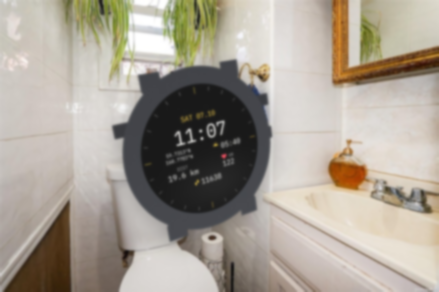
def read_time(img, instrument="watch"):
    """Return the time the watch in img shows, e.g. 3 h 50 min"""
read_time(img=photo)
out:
11 h 07 min
